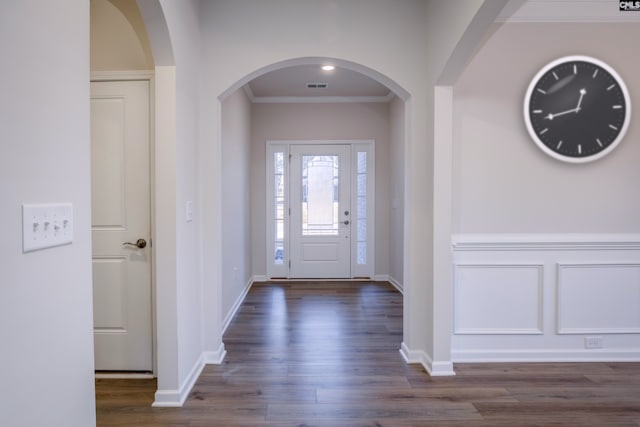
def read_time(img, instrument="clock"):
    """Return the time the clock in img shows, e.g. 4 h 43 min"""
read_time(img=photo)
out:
12 h 43 min
